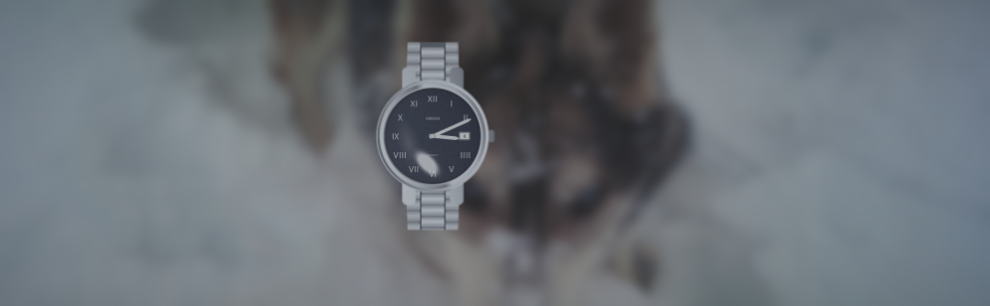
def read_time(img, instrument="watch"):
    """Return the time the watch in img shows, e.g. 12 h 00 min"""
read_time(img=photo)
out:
3 h 11 min
